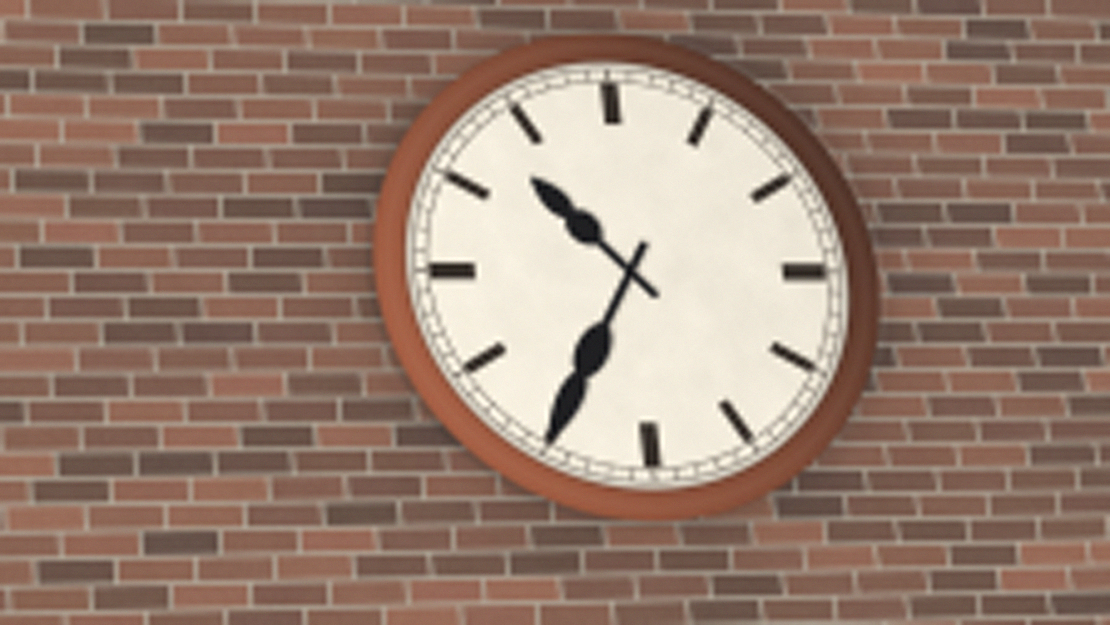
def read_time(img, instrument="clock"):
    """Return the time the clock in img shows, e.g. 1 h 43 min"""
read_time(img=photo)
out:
10 h 35 min
